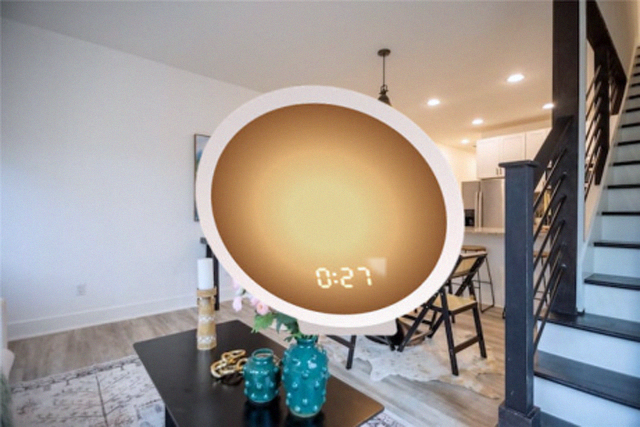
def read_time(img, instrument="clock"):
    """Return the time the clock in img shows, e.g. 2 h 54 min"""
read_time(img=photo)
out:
0 h 27 min
